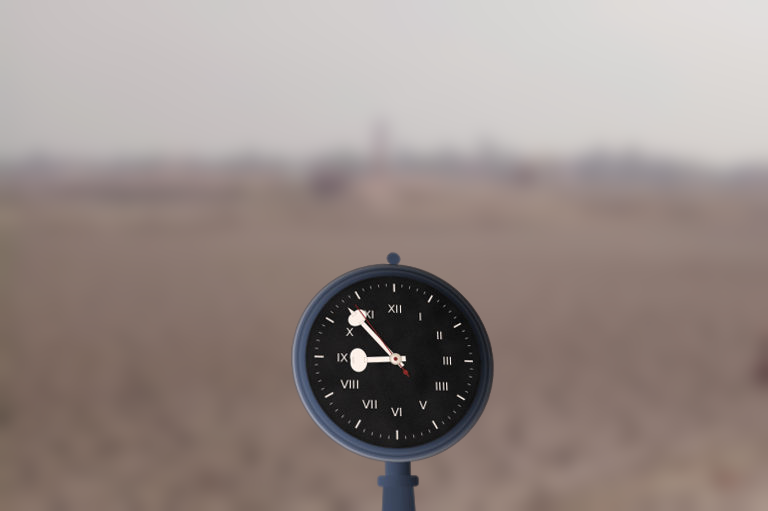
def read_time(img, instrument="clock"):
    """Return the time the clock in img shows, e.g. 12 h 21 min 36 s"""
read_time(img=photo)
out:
8 h 52 min 54 s
